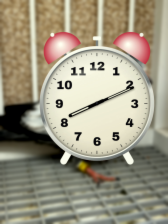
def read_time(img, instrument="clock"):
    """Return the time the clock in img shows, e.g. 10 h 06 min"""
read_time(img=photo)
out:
8 h 11 min
